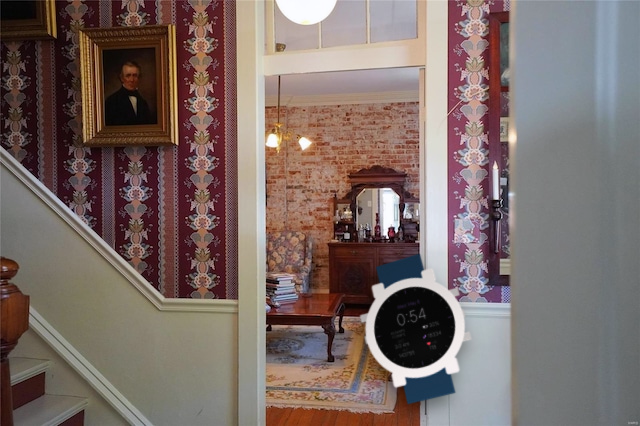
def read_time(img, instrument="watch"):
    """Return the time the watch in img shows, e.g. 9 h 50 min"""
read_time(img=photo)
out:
0 h 54 min
